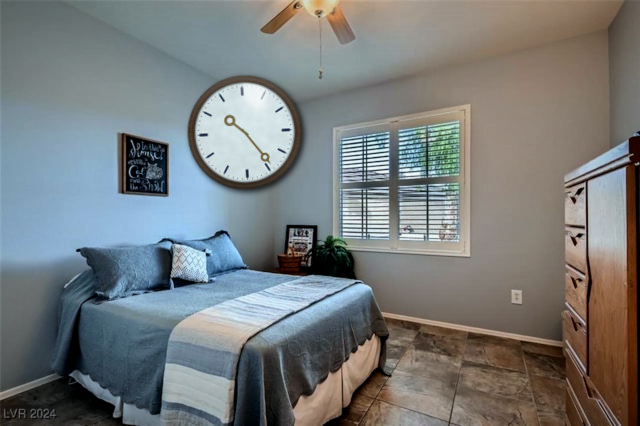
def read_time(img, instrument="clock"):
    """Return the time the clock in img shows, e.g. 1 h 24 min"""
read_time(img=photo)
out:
10 h 24 min
